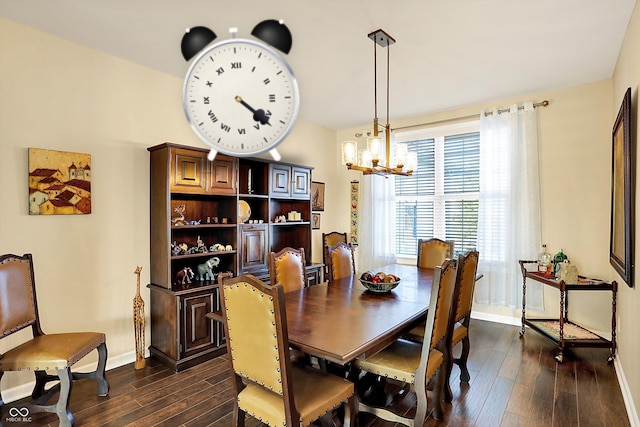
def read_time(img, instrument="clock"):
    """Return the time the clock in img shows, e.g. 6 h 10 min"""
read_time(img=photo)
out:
4 h 22 min
